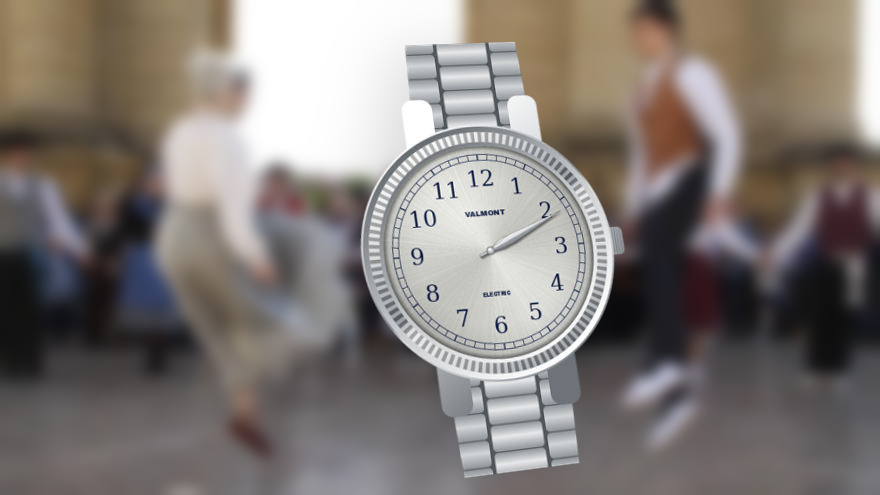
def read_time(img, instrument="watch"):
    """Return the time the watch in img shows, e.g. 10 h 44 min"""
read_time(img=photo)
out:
2 h 11 min
